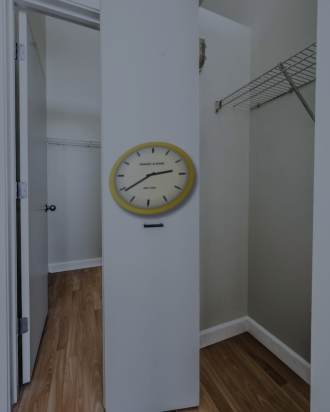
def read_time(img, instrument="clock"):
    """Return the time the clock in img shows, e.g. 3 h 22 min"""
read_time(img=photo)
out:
2 h 39 min
